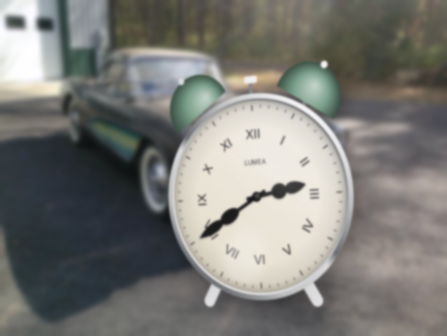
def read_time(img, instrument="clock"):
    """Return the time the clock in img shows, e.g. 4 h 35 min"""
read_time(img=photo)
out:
2 h 40 min
